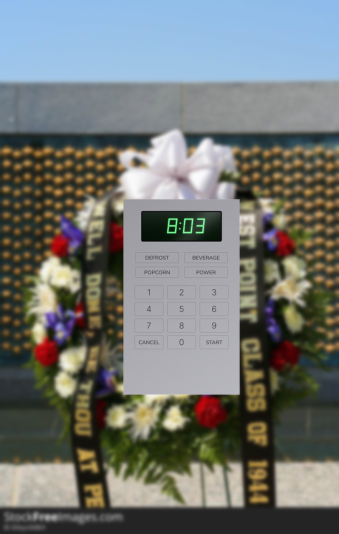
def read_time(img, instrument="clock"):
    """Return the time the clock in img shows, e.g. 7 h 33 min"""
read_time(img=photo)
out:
8 h 03 min
